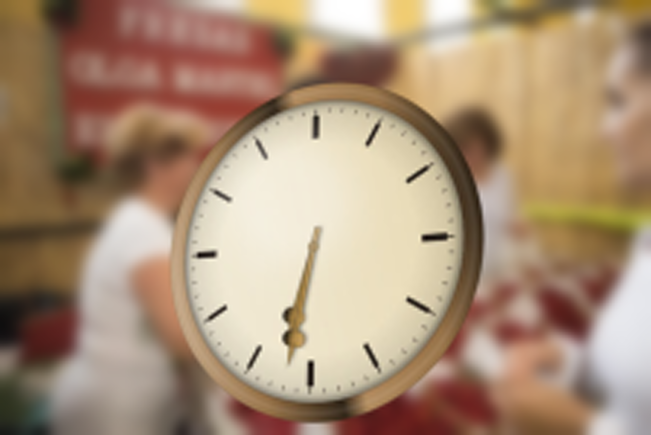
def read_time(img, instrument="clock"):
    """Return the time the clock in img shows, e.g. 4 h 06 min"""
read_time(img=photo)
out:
6 h 32 min
